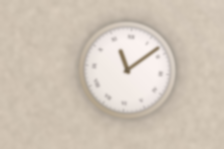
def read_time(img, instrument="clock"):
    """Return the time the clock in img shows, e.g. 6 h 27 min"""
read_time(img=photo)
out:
11 h 08 min
